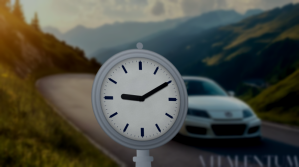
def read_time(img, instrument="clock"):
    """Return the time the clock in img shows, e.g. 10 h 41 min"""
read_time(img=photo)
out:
9 h 10 min
